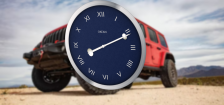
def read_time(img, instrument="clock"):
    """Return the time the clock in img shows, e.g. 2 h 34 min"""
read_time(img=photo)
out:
8 h 11 min
